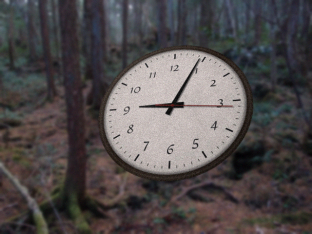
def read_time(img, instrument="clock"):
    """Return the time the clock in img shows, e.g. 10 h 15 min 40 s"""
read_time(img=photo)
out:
9 h 04 min 16 s
